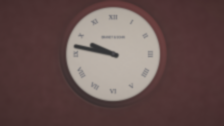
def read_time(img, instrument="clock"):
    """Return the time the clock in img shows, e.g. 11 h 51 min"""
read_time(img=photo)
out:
9 h 47 min
